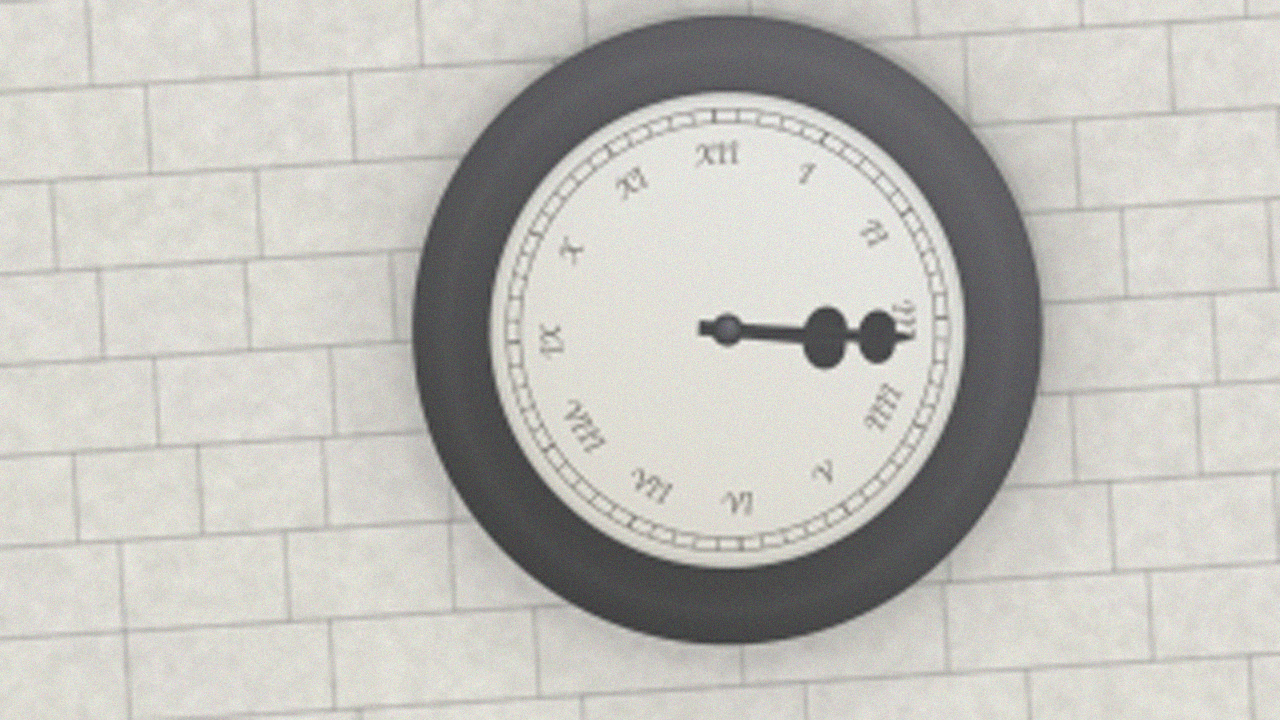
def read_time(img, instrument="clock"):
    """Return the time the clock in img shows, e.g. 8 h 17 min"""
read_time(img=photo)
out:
3 h 16 min
